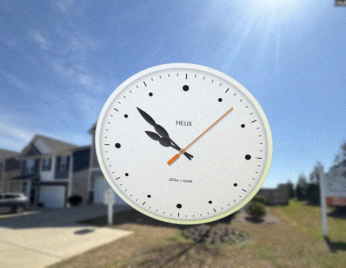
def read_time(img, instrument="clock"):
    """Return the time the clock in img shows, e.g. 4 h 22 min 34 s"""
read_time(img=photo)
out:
9 h 52 min 07 s
